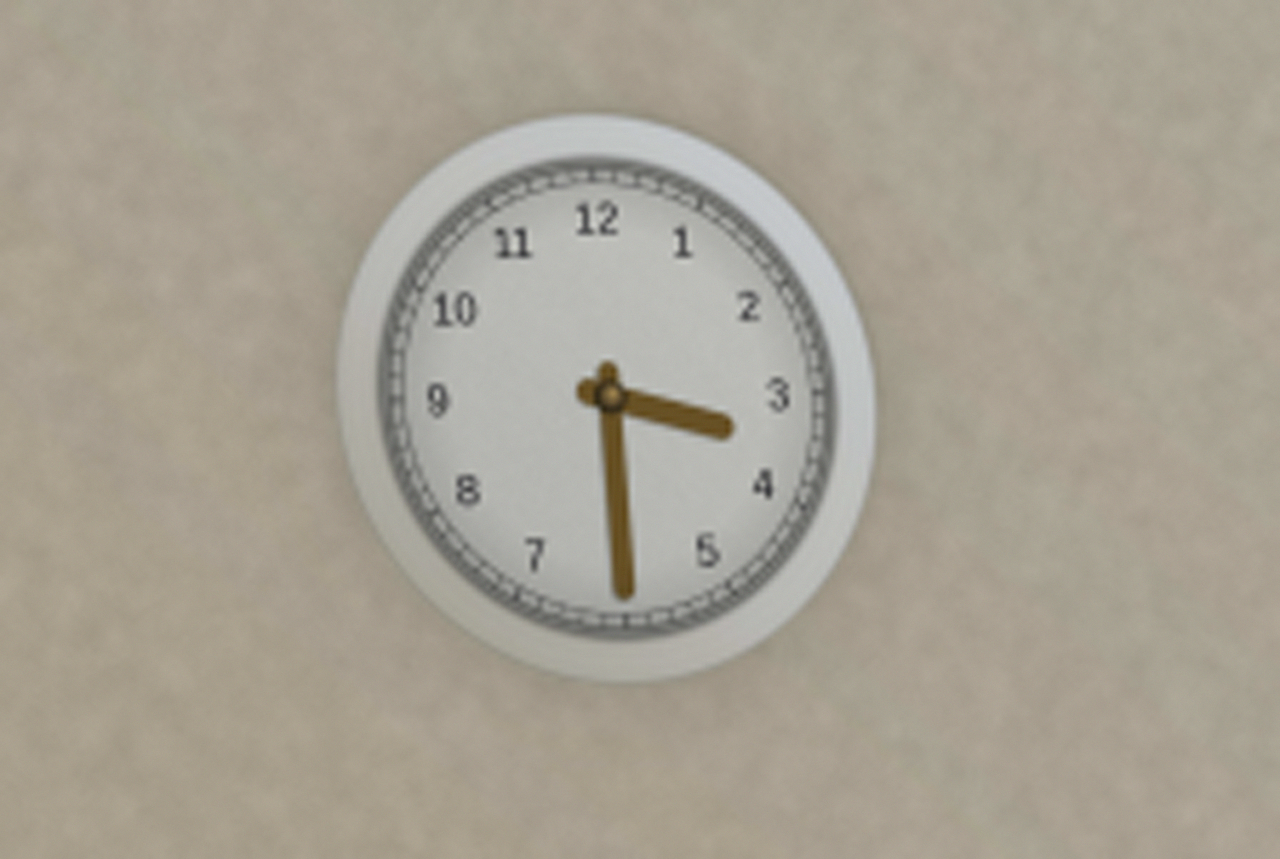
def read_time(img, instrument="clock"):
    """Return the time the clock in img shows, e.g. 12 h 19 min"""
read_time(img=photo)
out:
3 h 30 min
